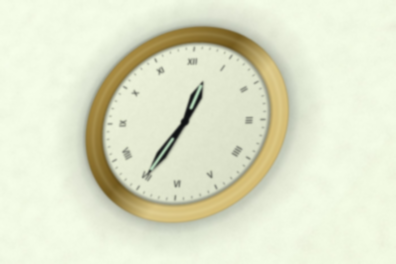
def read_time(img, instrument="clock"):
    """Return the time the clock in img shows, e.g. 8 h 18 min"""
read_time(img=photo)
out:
12 h 35 min
